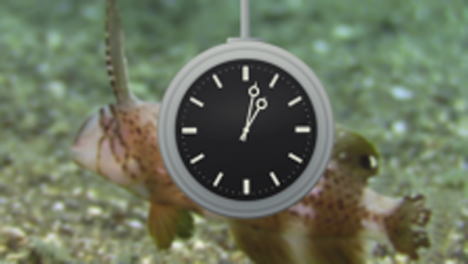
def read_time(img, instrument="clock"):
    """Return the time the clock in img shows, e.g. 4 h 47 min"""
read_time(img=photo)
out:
1 h 02 min
